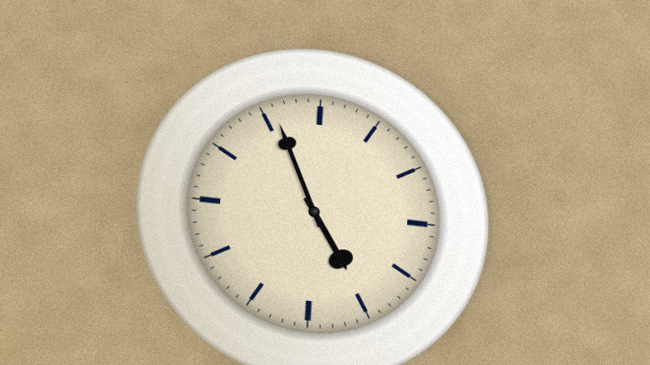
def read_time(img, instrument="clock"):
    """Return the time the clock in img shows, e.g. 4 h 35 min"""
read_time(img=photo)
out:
4 h 56 min
